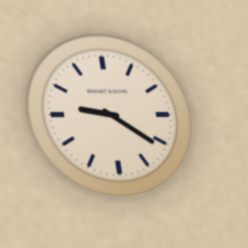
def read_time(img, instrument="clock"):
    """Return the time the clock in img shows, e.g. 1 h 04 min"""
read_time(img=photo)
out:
9 h 21 min
